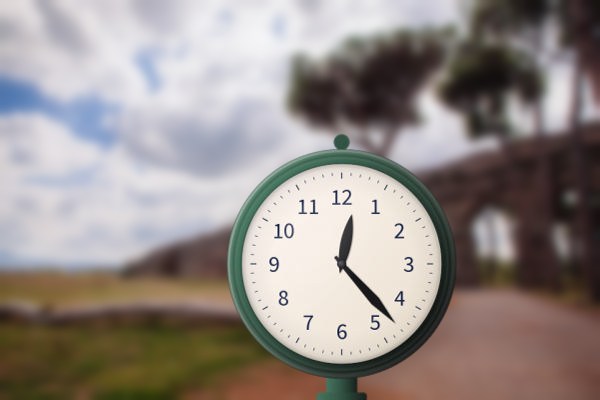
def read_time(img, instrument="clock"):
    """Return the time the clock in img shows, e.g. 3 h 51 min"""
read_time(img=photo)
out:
12 h 23 min
